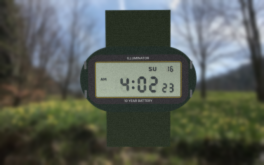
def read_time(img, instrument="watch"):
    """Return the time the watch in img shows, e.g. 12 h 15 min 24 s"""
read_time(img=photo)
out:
4 h 02 min 23 s
